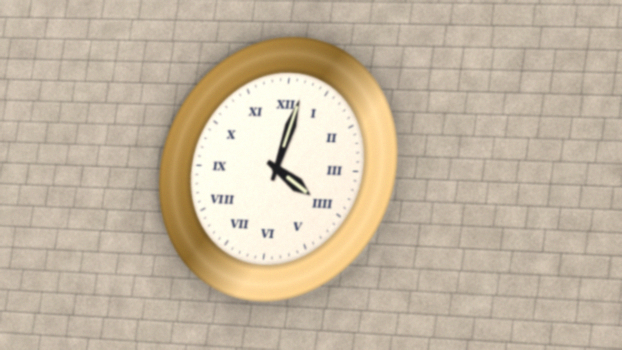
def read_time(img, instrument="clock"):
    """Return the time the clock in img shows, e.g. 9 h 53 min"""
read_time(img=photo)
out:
4 h 02 min
